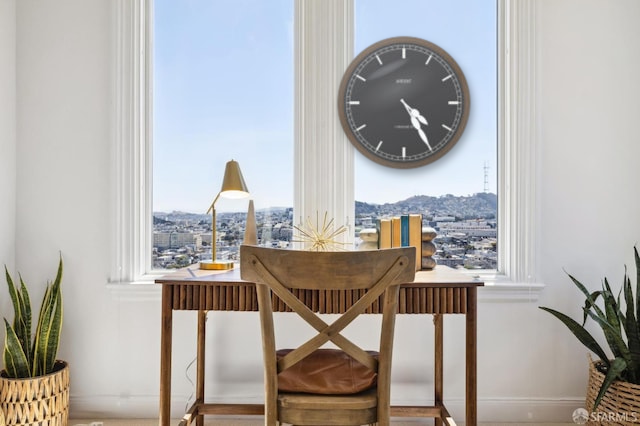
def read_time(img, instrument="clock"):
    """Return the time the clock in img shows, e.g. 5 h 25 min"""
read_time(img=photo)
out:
4 h 25 min
